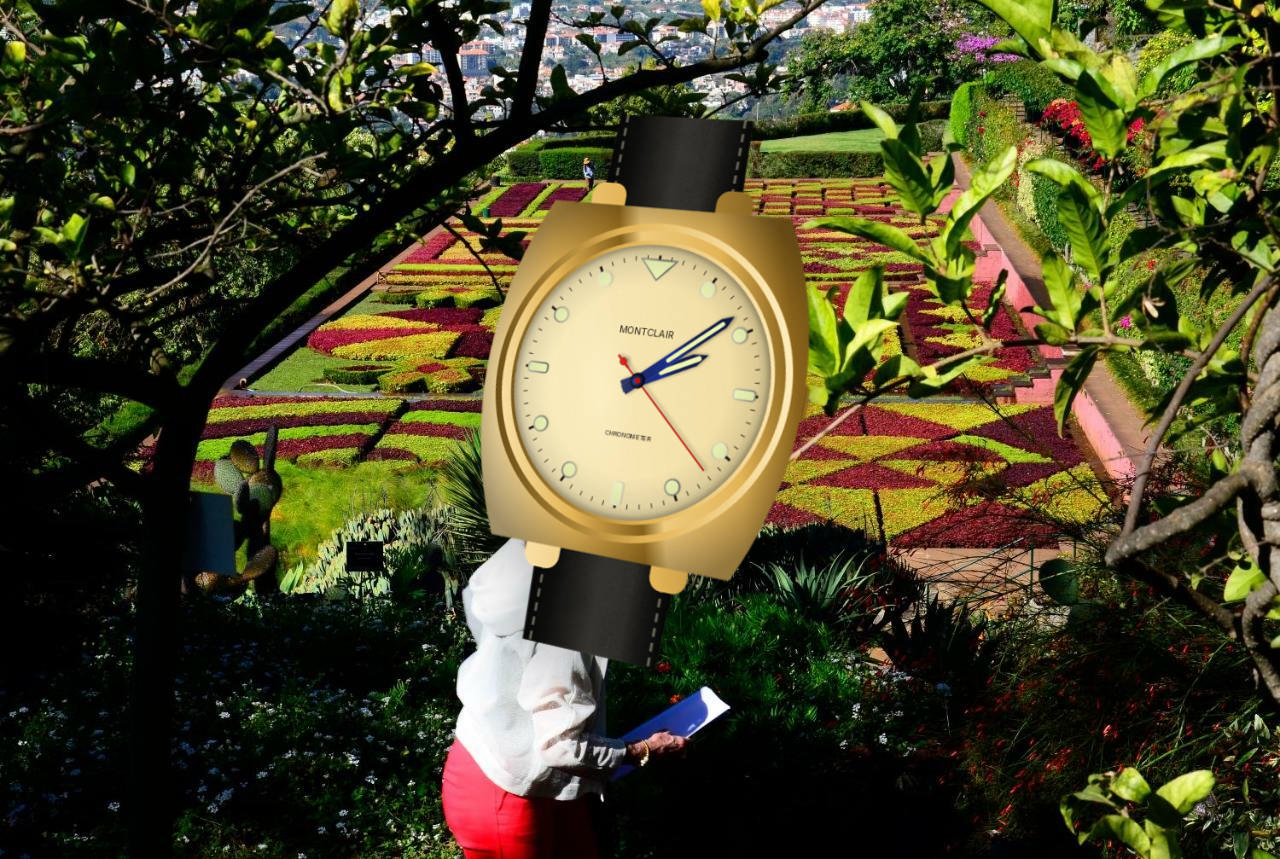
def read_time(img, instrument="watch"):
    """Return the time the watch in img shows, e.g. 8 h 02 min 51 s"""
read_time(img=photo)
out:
2 h 08 min 22 s
